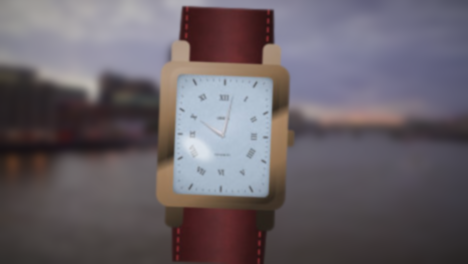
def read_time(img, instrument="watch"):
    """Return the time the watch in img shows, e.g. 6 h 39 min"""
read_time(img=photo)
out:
10 h 02 min
